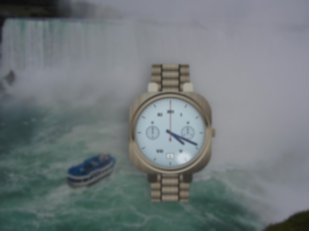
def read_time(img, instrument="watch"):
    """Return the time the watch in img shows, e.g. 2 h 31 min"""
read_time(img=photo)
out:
4 h 19 min
